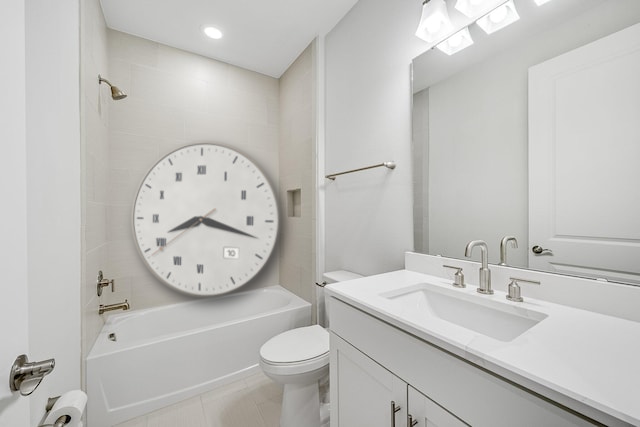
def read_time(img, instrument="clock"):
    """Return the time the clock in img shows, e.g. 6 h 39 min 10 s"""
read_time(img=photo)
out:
8 h 17 min 39 s
